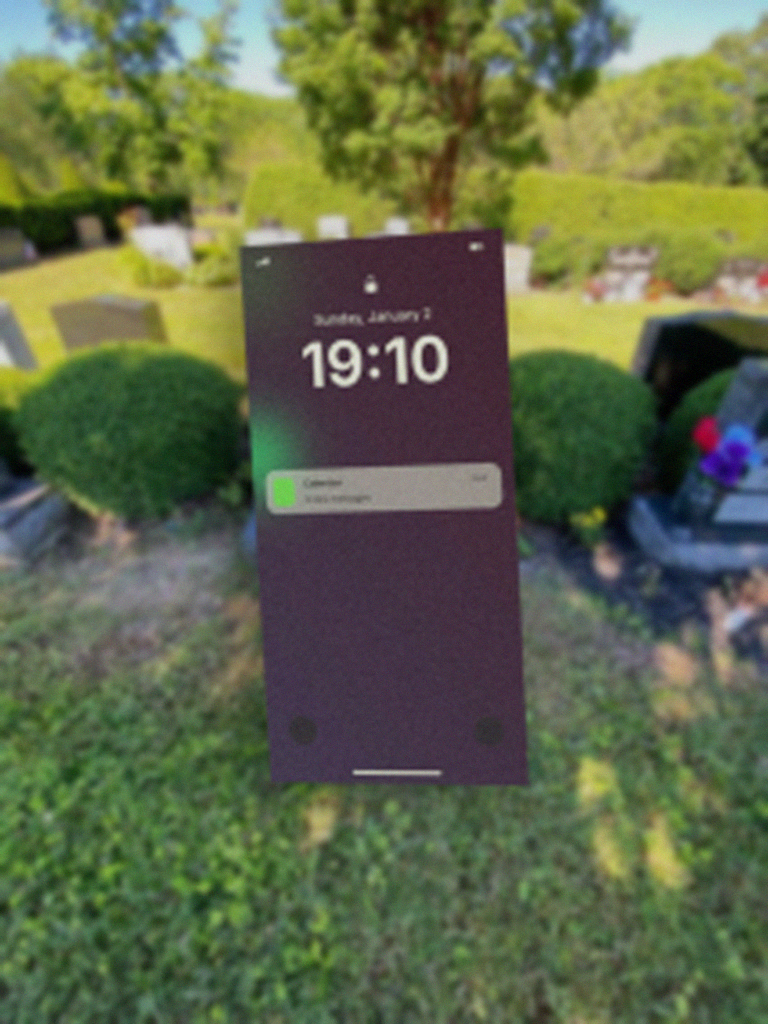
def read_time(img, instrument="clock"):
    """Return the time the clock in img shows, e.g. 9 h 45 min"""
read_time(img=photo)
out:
19 h 10 min
